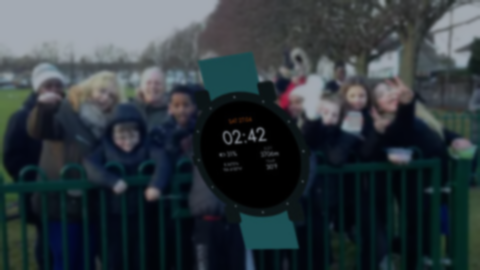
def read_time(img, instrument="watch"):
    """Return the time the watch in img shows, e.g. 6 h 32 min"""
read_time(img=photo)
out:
2 h 42 min
